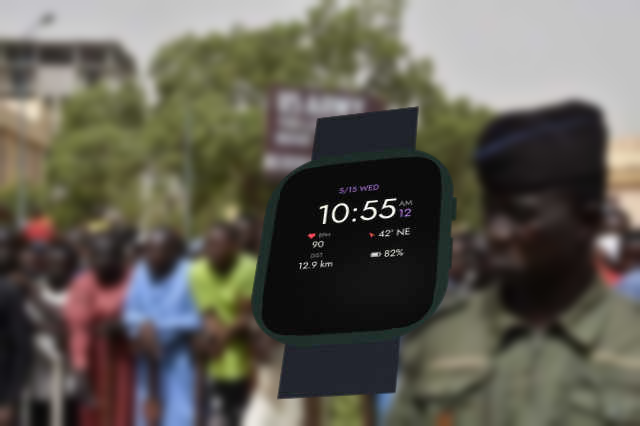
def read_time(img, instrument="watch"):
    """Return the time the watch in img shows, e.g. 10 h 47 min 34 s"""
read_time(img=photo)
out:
10 h 55 min 12 s
